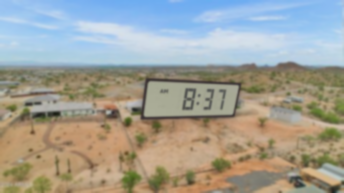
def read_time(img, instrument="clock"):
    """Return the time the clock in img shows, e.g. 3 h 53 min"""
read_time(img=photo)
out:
8 h 37 min
